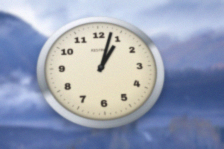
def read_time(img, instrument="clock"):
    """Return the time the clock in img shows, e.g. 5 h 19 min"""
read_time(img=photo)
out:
1 h 03 min
